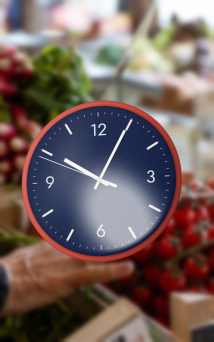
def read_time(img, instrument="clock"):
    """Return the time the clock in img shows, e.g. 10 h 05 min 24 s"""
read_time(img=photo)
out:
10 h 04 min 49 s
